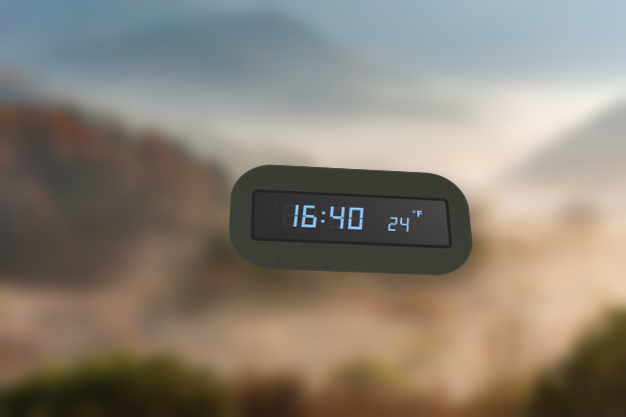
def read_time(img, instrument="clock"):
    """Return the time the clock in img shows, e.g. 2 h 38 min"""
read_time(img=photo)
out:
16 h 40 min
